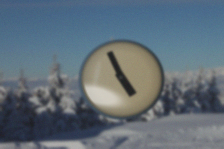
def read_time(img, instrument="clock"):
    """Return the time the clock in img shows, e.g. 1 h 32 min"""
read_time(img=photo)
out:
4 h 56 min
